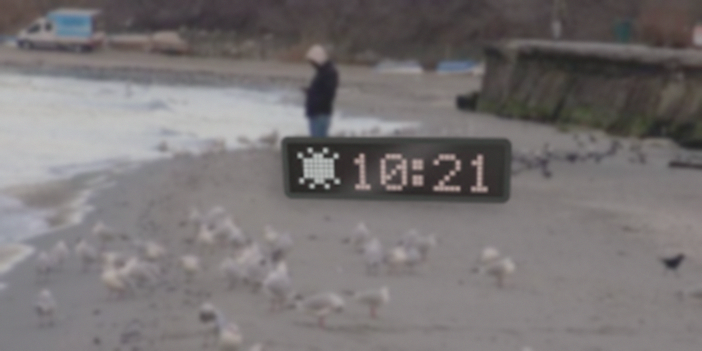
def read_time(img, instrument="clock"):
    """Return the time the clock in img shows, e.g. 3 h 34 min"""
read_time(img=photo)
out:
10 h 21 min
